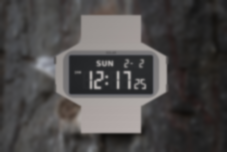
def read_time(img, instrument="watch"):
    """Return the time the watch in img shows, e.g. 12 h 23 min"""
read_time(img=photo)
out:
12 h 17 min
